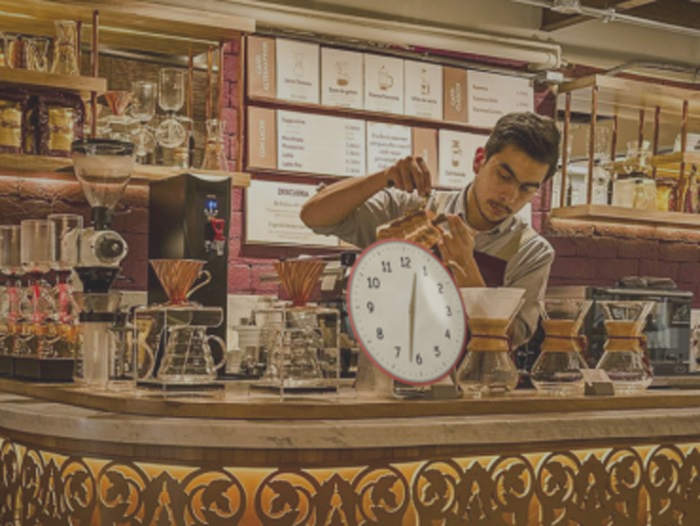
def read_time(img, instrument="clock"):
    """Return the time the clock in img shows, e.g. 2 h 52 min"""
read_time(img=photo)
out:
12 h 32 min
